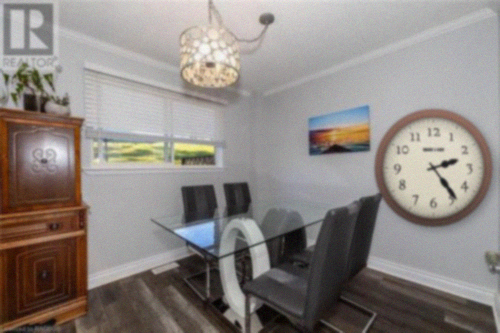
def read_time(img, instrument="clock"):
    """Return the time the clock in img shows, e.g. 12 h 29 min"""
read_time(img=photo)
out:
2 h 24 min
